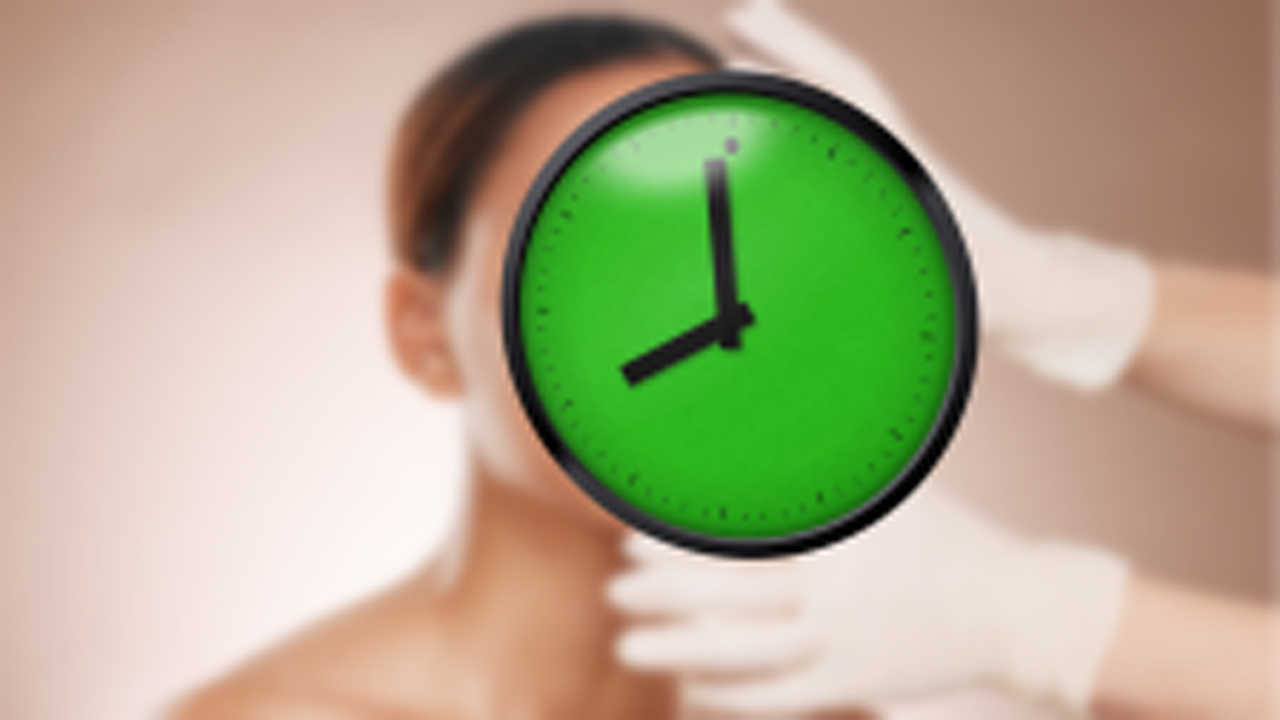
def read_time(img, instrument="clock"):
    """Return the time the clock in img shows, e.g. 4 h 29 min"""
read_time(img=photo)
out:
7 h 59 min
